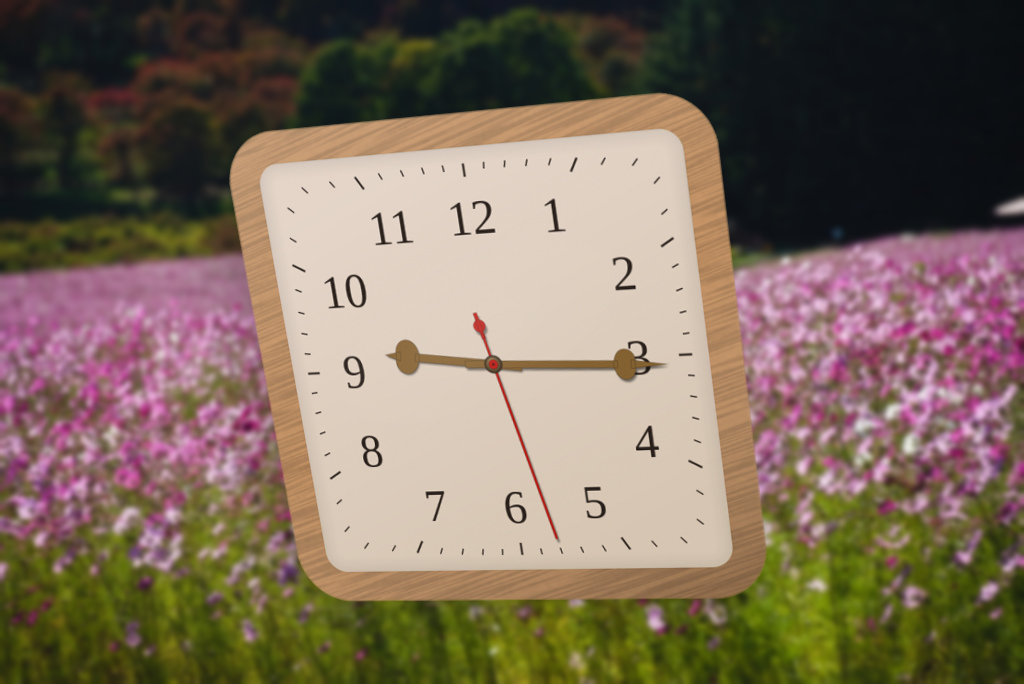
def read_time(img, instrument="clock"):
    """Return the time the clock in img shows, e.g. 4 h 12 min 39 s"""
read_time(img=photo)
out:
9 h 15 min 28 s
